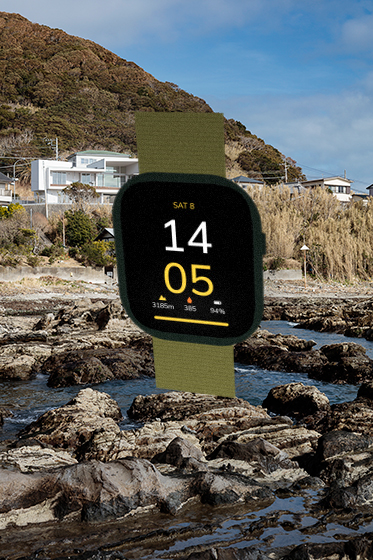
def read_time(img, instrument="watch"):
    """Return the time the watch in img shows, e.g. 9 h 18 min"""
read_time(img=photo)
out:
14 h 05 min
